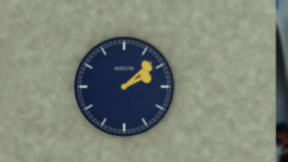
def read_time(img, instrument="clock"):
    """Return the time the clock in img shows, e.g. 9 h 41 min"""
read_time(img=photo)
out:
2 h 08 min
